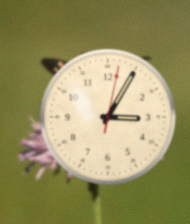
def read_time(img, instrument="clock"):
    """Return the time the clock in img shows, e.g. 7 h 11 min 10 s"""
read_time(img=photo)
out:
3 h 05 min 02 s
